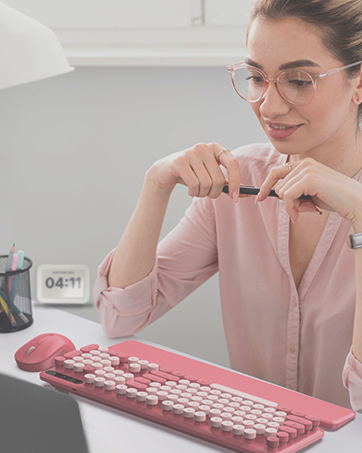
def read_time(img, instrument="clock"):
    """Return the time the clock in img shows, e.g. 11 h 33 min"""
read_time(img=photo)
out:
4 h 11 min
